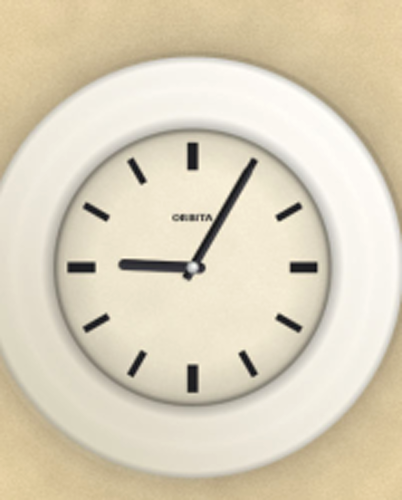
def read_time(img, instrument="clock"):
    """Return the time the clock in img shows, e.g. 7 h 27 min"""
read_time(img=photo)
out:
9 h 05 min
